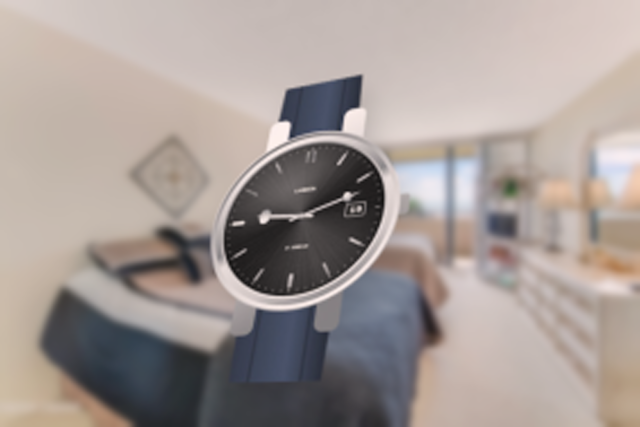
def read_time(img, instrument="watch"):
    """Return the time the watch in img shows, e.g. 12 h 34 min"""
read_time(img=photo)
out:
9 h 12 min
